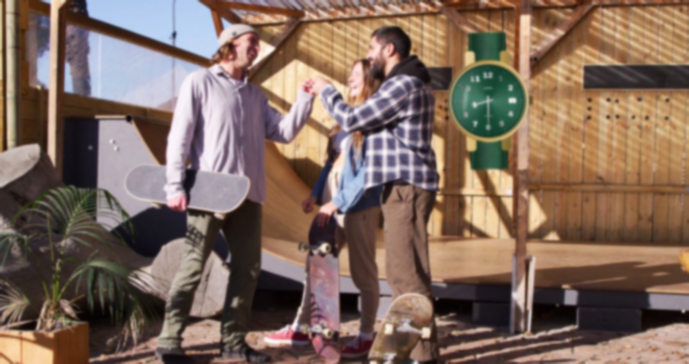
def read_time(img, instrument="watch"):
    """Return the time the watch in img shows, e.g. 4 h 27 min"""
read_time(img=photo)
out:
8 h 30 min
